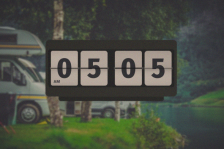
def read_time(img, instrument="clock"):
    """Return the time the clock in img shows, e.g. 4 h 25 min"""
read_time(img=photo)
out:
5 h 05 min
